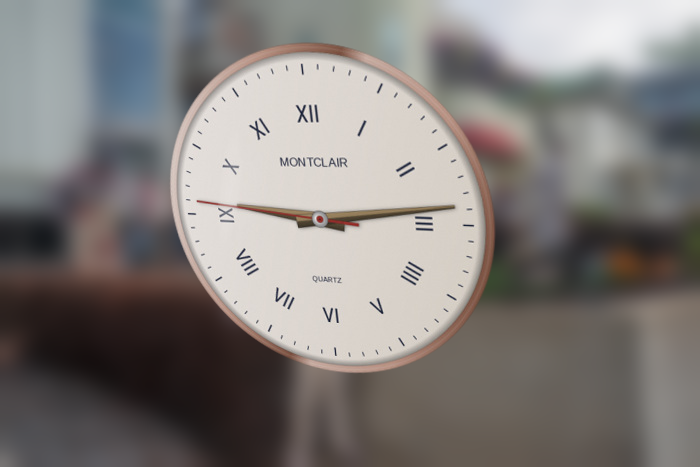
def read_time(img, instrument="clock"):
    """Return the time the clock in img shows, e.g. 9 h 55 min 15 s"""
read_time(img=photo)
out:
9 h 13 min 46 s
